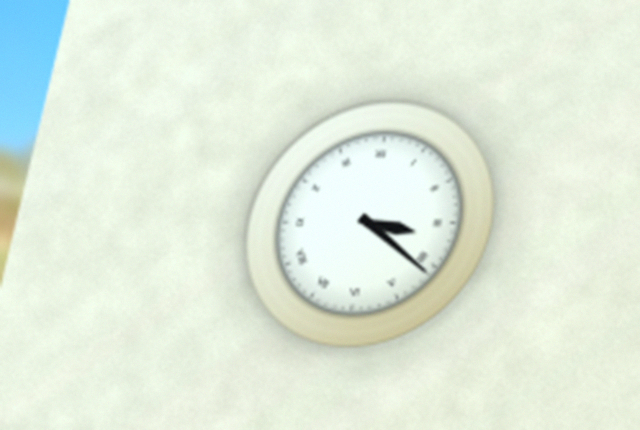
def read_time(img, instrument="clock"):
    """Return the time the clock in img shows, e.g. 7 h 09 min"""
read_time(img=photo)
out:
3 h 21 min
